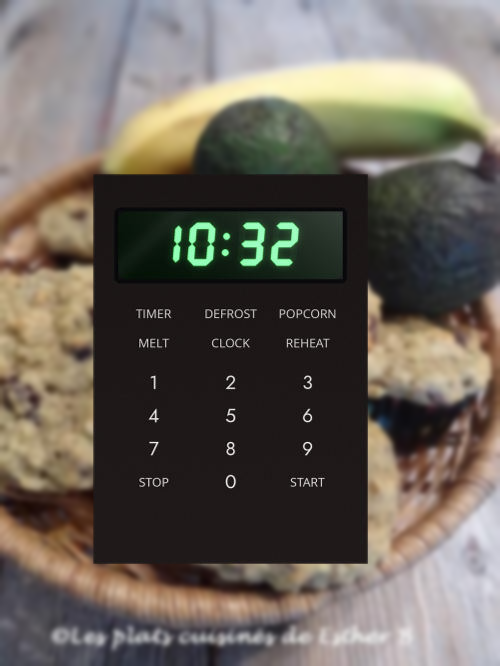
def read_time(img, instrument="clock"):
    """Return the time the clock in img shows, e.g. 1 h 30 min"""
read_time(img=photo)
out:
10 h 32 min
